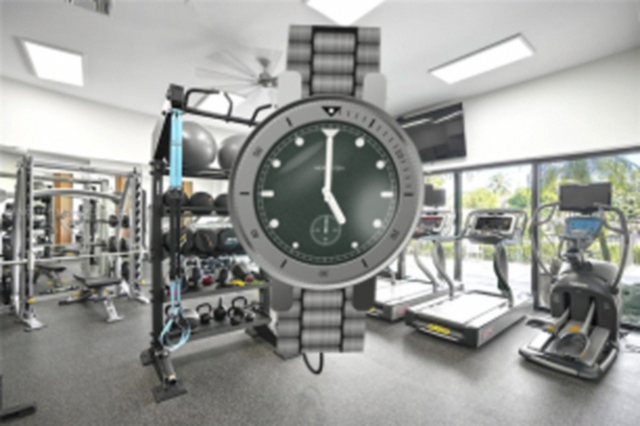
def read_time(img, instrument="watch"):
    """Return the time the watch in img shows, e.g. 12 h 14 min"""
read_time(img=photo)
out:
5 h 00 min
